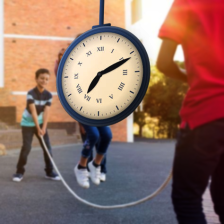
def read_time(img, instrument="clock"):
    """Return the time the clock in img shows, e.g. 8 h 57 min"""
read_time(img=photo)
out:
7 h 11 min
